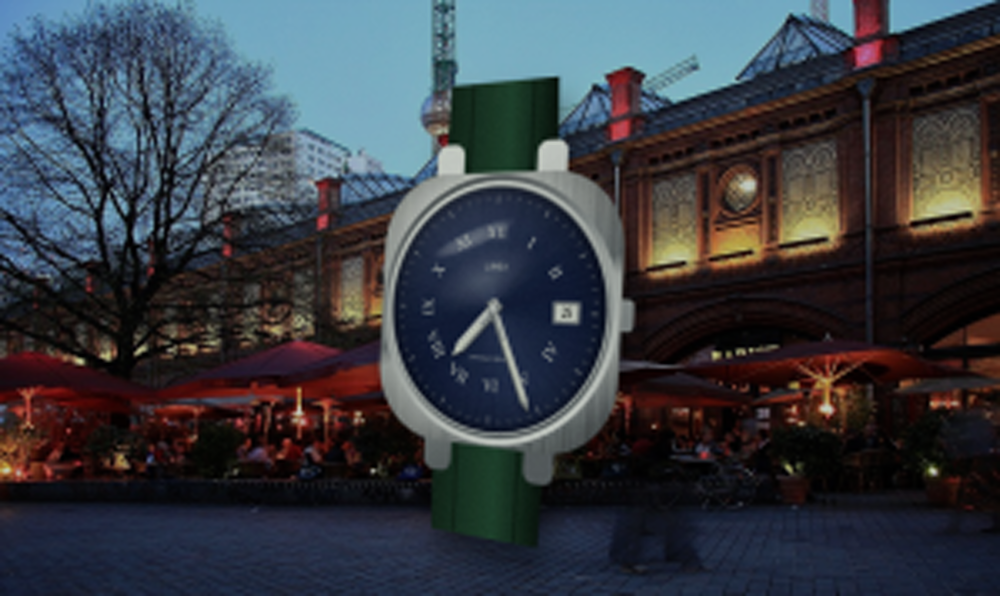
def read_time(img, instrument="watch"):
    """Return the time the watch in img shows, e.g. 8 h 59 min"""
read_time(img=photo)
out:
7 h 26 min
